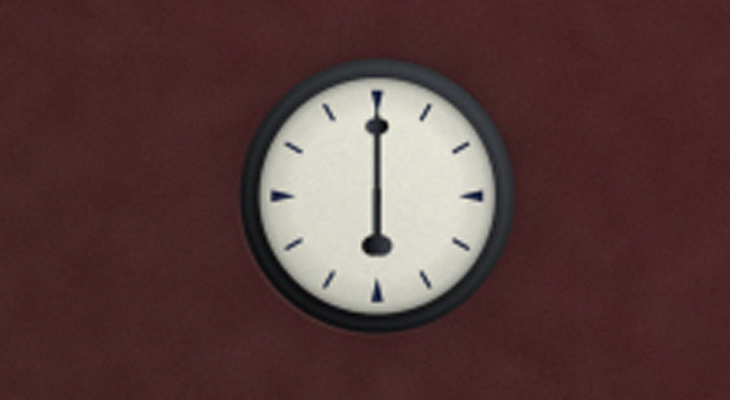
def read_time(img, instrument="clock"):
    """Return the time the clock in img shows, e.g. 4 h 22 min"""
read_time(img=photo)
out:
6 h 00 min
